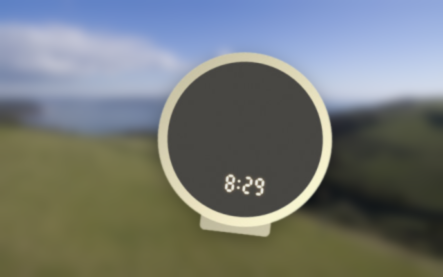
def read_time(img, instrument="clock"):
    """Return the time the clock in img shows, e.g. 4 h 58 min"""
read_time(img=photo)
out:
8 h 29 min
